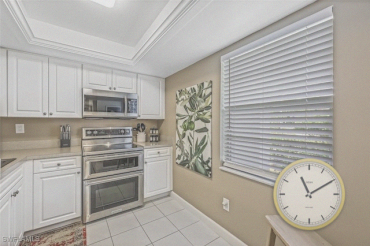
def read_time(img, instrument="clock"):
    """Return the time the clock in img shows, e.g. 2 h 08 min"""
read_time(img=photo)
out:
11 h 10 min
